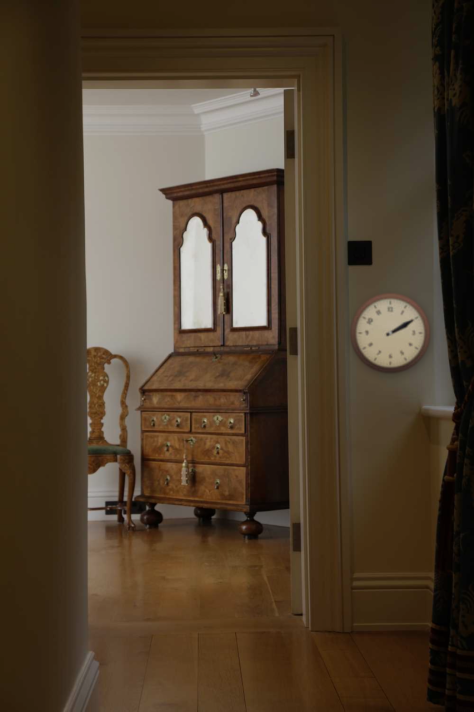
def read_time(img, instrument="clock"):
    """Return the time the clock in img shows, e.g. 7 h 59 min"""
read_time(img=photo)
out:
2 h 10 min
